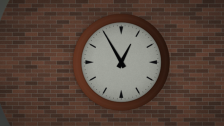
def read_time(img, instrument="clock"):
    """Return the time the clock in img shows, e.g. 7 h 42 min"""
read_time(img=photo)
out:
12 h 55 min
